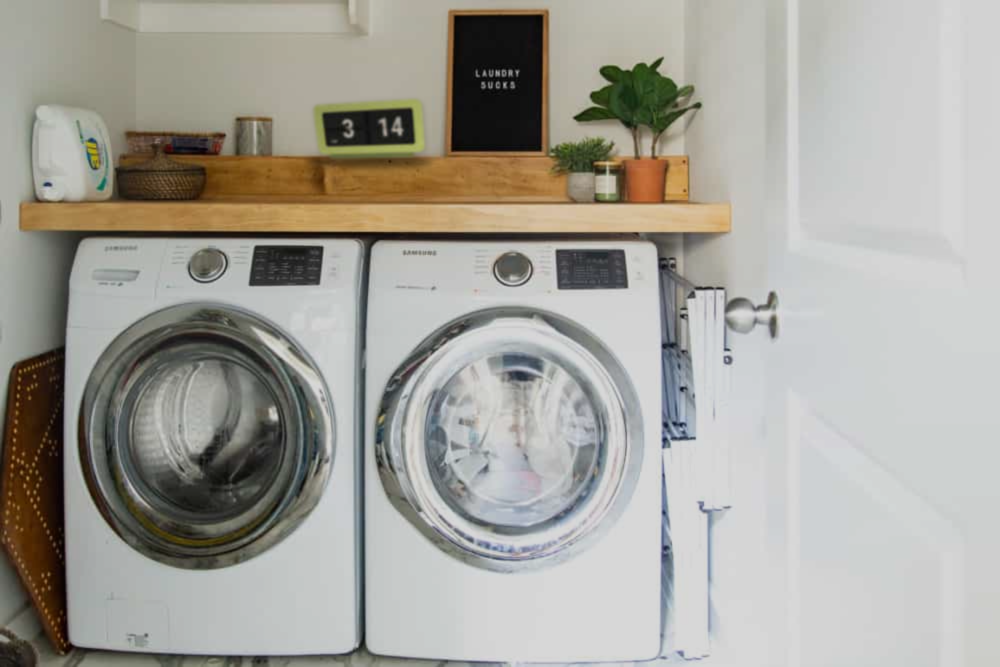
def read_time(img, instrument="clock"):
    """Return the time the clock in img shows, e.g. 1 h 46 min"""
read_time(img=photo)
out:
3 h 14 min
